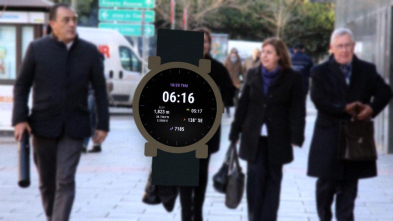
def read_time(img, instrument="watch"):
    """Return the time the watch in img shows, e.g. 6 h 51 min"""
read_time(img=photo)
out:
6 h 16 min
